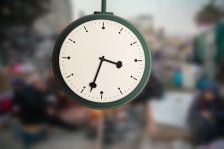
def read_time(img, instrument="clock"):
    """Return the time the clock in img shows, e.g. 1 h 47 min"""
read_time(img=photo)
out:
3 h 33 min
